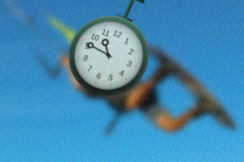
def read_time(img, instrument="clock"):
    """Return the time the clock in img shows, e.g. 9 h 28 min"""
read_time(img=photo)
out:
10 h 46 min
